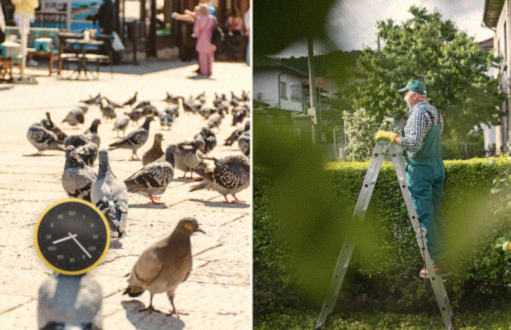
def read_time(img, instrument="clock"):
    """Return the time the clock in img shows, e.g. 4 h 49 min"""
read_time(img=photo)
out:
8 h 23 min
